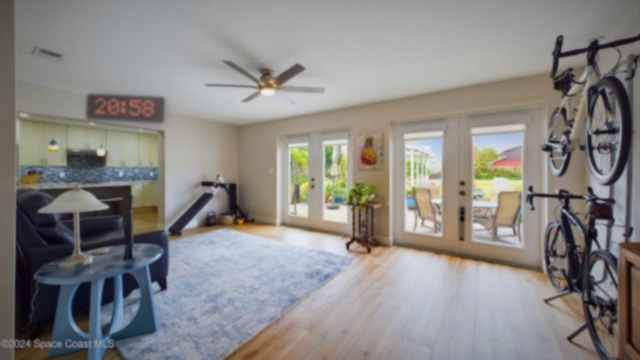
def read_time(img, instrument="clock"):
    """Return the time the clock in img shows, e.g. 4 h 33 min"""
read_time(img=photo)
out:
20 h 58 min
